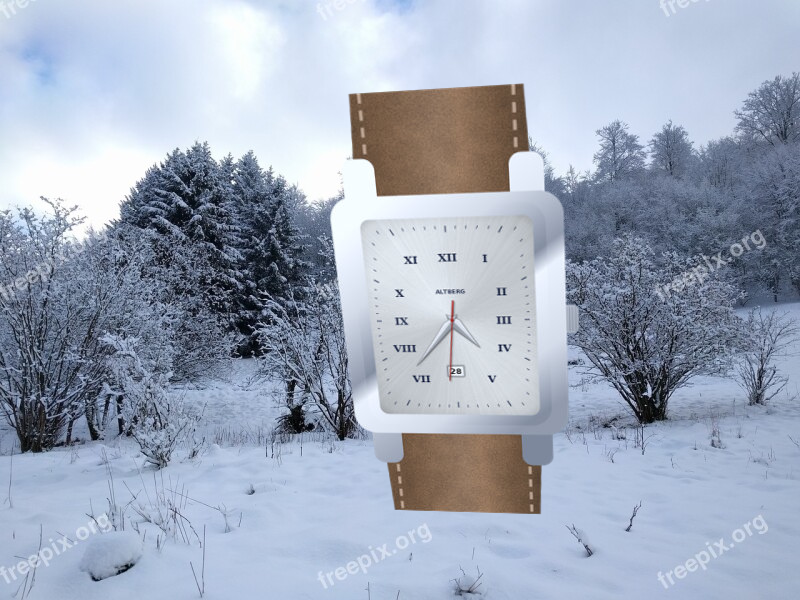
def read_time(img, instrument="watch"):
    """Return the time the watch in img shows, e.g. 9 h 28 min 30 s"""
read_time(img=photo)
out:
4 h 36 min 31 s
